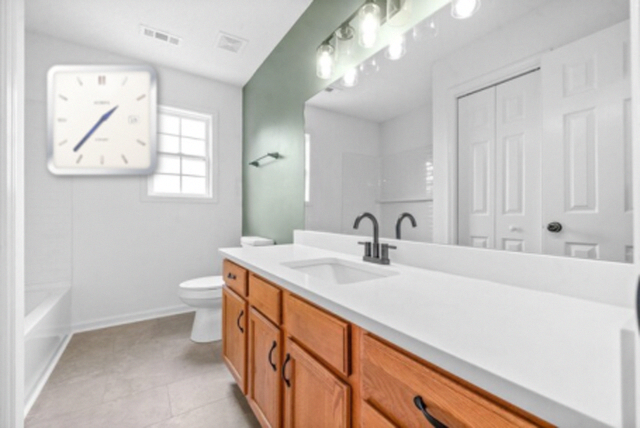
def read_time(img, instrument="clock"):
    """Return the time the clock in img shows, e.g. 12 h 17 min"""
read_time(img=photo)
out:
1 h 37 min
